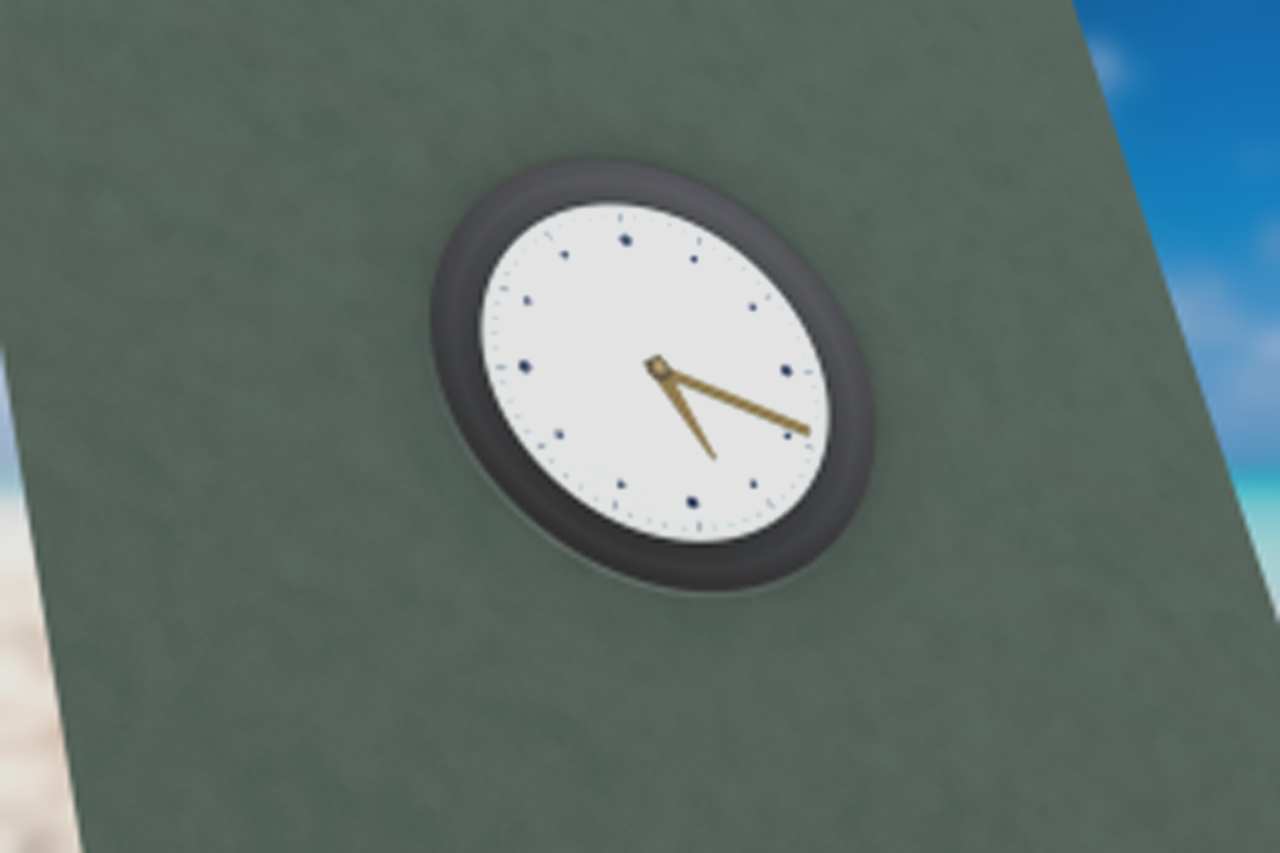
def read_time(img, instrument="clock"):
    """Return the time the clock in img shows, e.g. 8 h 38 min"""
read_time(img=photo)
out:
5 h 19 min
